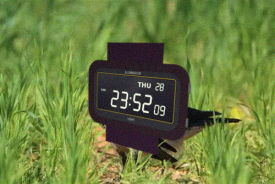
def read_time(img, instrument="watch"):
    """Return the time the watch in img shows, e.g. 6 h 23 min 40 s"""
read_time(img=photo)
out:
23 h 52 min 09 s
